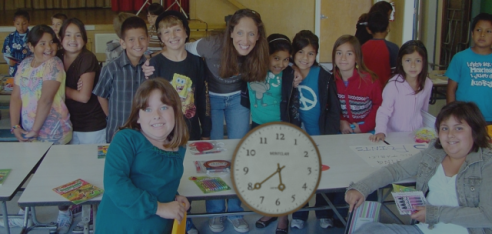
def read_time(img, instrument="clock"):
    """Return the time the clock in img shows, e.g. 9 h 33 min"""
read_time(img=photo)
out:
5 h 39 min
